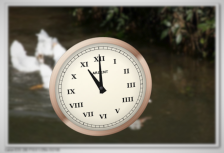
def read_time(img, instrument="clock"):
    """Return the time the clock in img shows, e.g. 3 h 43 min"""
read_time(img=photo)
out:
11 h 00 min
